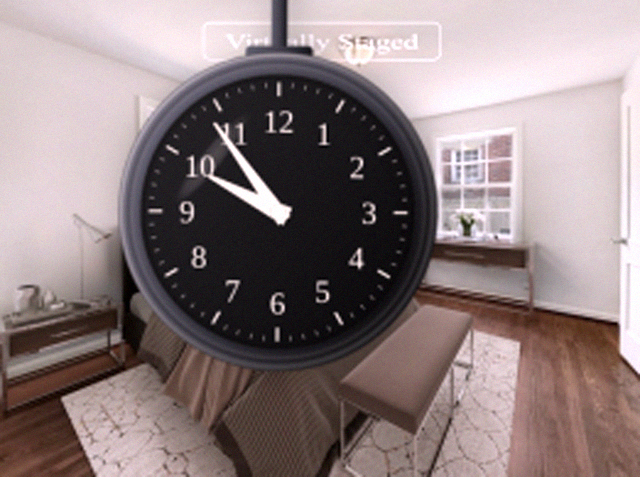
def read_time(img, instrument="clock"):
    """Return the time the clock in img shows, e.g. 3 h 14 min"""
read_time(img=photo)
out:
9 h 54 min
